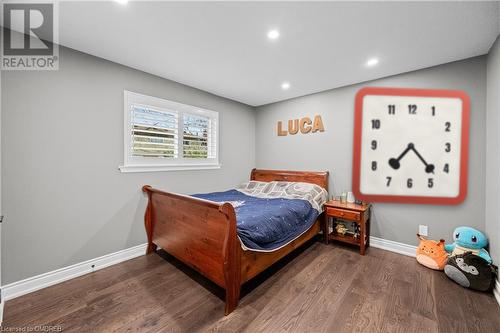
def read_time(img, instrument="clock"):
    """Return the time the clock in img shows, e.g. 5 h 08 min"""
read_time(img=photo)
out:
7 h 23 min
